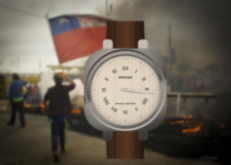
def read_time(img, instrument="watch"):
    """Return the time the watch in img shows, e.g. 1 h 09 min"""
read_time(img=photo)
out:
3 h 16 min
